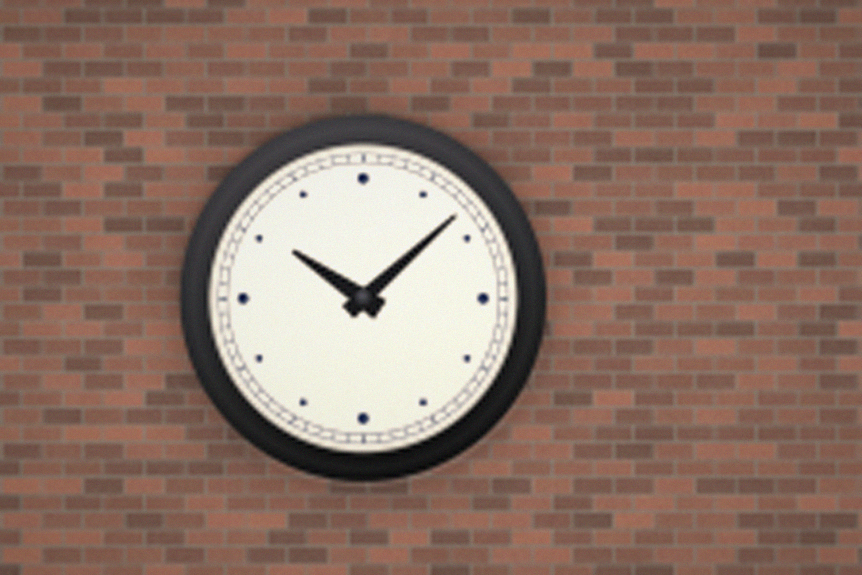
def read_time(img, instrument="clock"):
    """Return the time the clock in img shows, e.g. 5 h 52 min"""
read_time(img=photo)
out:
10 h 08 min
